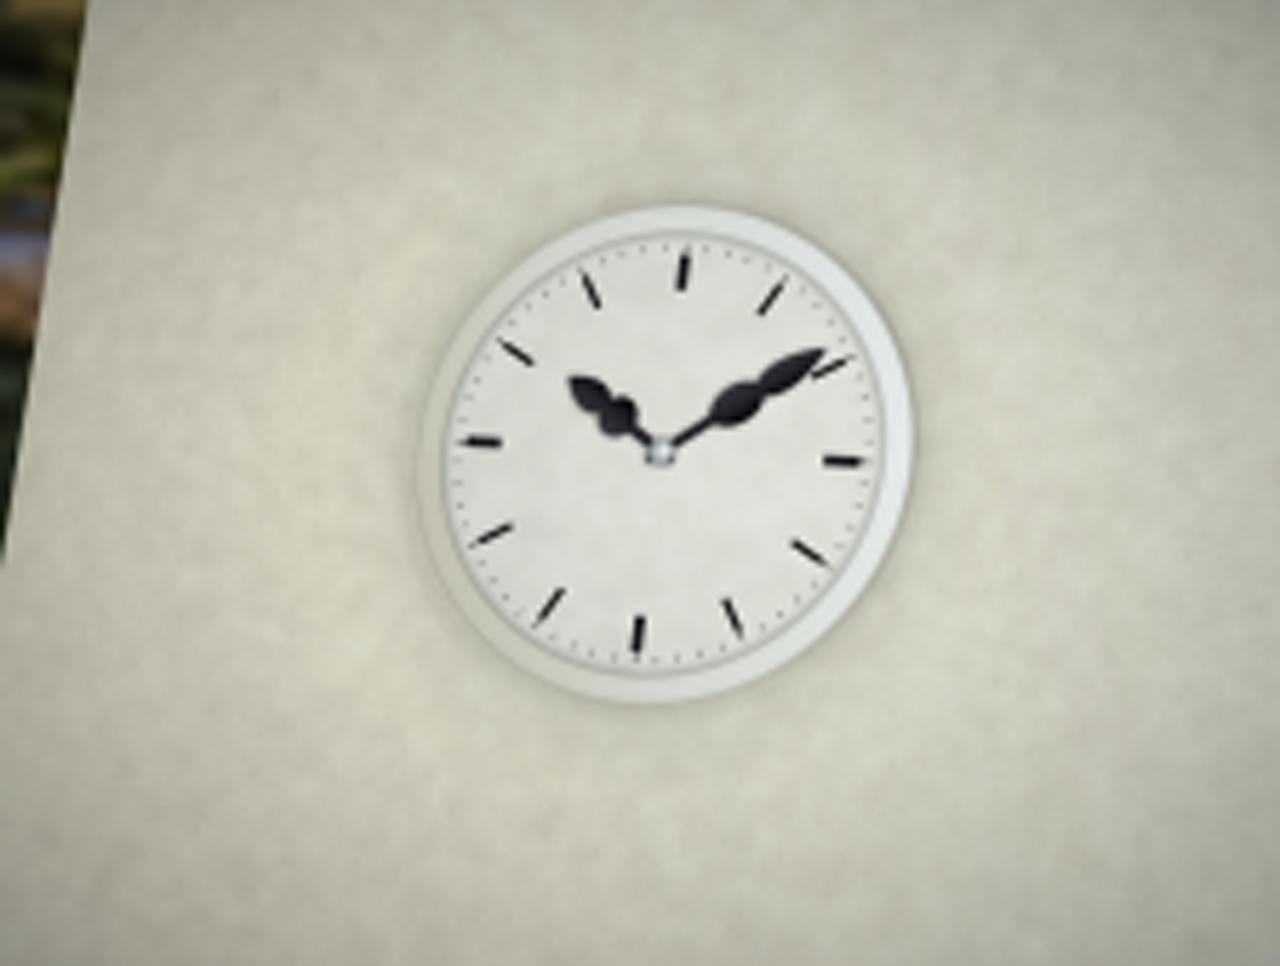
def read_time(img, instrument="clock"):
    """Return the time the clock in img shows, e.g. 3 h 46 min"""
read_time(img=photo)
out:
10 h 09 min
